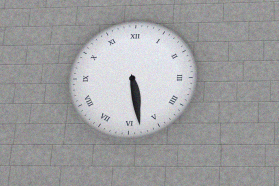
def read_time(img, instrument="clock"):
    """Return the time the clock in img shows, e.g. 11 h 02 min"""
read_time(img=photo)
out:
5 h 28 min
